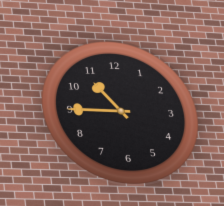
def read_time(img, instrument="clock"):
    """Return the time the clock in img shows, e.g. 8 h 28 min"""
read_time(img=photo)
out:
10 h 45 min
